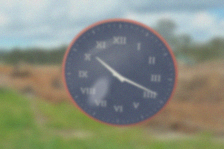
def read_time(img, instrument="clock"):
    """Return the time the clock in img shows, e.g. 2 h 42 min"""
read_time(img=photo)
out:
10 h 19 min
